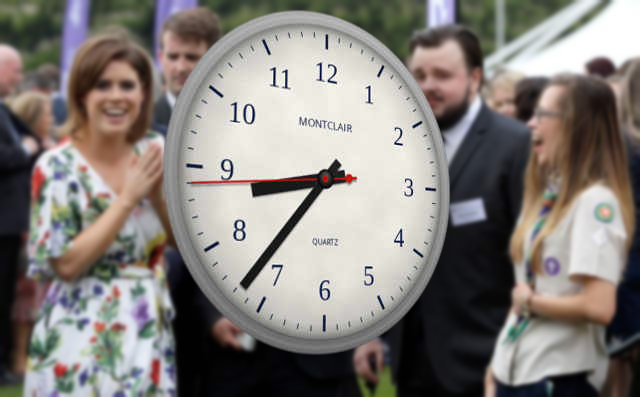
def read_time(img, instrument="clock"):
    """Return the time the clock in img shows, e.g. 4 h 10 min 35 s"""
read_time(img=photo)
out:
8 h 36 min 44 s
